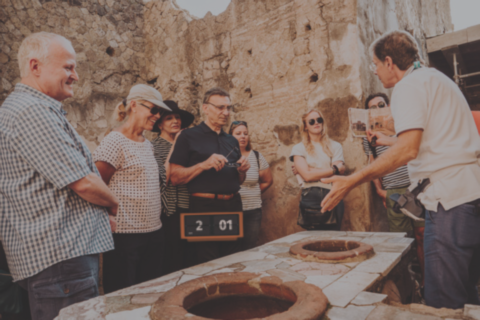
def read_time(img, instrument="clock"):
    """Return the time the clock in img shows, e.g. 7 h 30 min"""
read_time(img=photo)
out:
2 h 01 min
